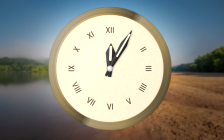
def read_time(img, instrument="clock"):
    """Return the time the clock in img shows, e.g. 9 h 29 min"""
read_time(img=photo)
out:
12 h 05 min
